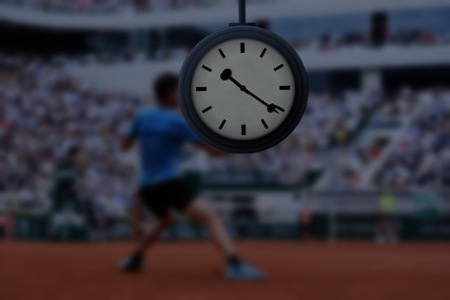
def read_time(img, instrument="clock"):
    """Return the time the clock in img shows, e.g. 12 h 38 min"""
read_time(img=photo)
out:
10 h 21 min
